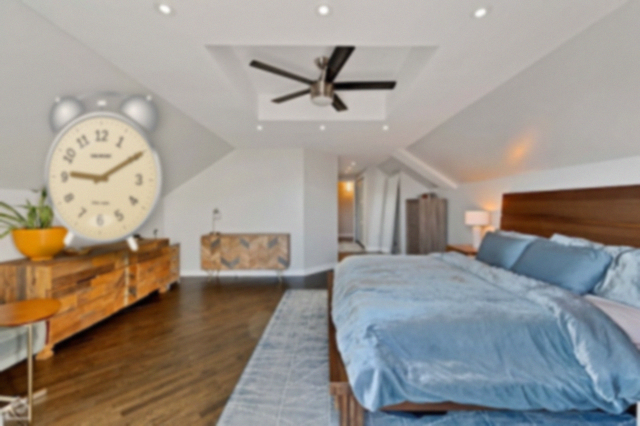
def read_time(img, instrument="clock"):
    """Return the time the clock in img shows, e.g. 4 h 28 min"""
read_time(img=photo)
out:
9 h 10 min
